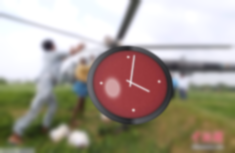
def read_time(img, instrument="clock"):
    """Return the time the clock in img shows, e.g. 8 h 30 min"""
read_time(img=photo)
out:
4 h 02 min
